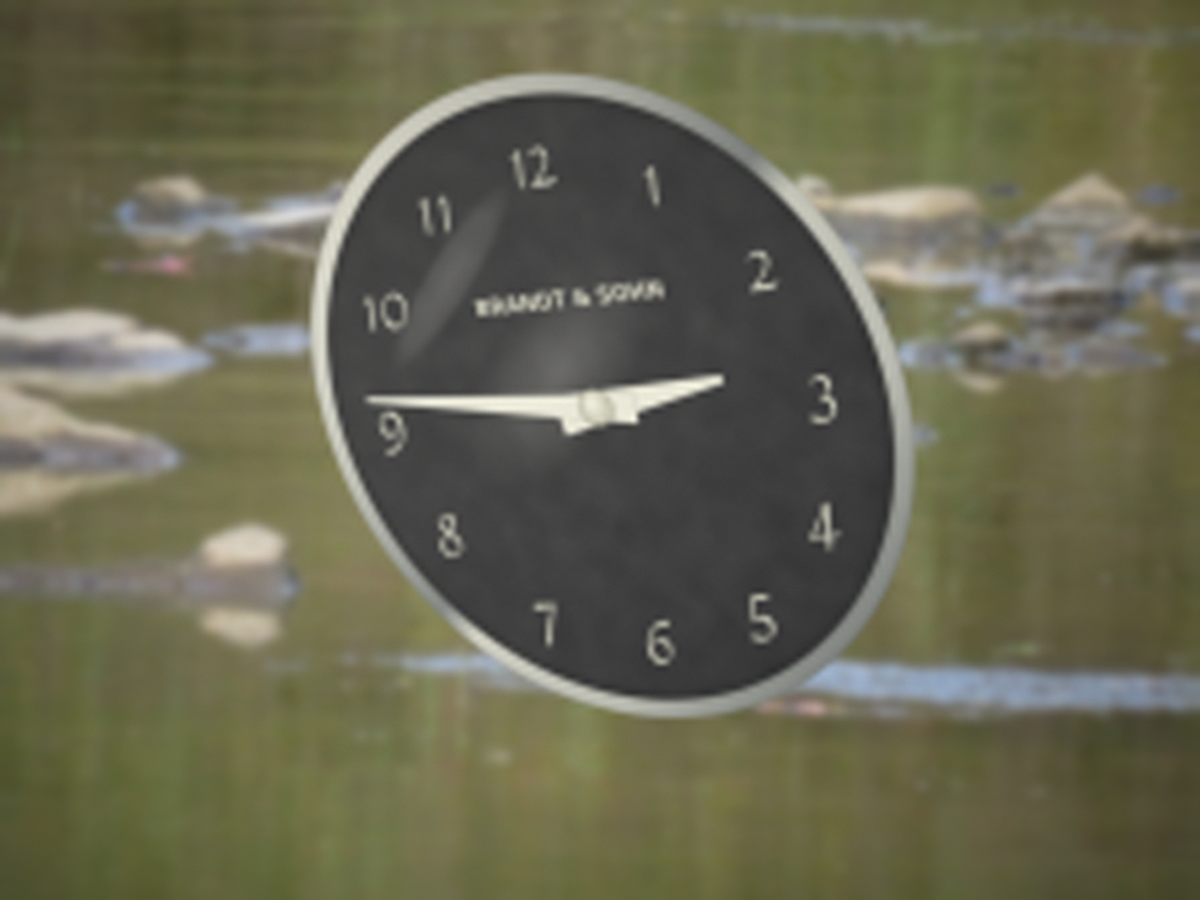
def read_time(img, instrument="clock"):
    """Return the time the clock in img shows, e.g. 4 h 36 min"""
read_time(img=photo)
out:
2 h 46 min
